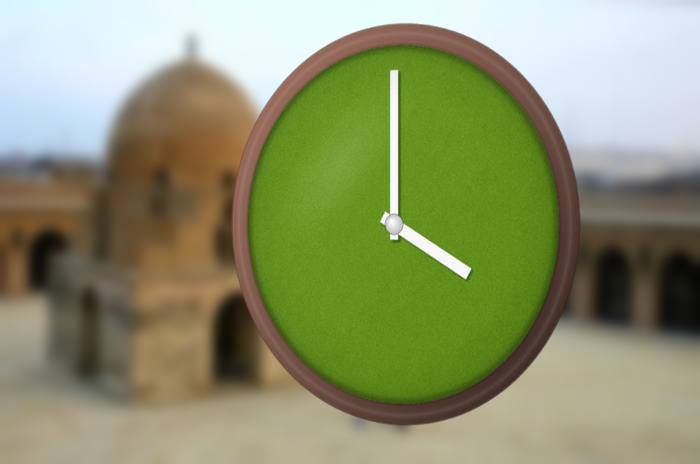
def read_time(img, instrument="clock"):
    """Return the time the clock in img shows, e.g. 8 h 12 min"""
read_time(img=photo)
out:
4 h 00 min
